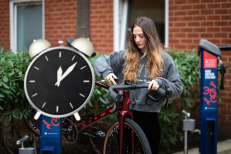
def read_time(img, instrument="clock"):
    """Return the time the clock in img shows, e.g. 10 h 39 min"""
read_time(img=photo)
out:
12 h 07 min
